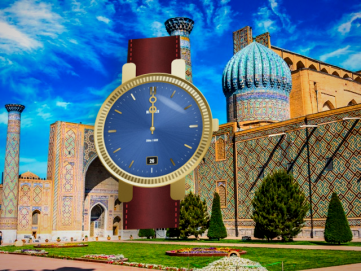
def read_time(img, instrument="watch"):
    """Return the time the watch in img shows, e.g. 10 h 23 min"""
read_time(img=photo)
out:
12 h 00 min
